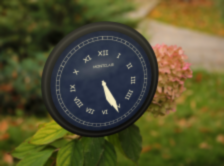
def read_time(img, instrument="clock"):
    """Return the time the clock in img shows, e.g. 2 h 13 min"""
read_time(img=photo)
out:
5 h 26 min
